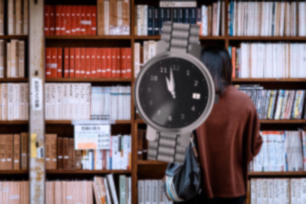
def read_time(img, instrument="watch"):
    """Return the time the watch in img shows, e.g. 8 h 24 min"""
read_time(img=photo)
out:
10 h 58 min
